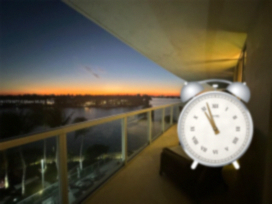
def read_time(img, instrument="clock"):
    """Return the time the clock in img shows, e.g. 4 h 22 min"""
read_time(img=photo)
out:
10 h 57 min
